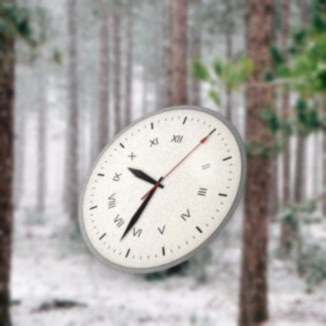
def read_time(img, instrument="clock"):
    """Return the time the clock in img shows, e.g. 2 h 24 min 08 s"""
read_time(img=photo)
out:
9 h 32 min 05 s
